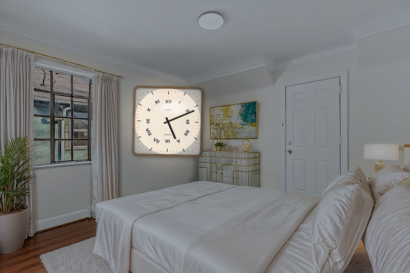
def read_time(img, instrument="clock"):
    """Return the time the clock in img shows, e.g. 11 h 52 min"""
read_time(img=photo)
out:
5 h 11 min
